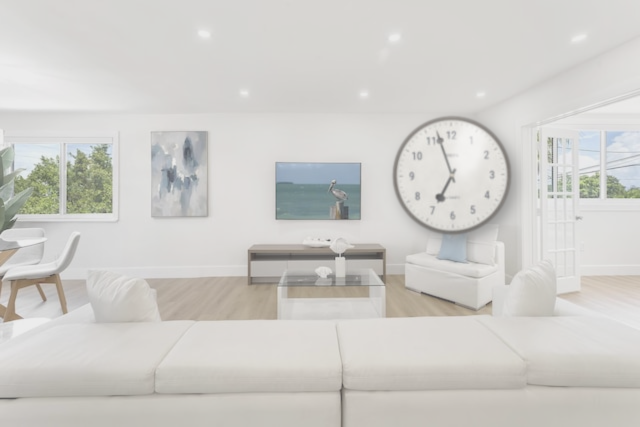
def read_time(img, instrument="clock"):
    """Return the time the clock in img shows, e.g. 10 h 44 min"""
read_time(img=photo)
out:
6 h 57 min
